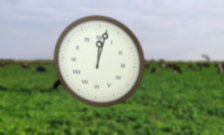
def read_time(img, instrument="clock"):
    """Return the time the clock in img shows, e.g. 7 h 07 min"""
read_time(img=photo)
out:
12 h 02 min
